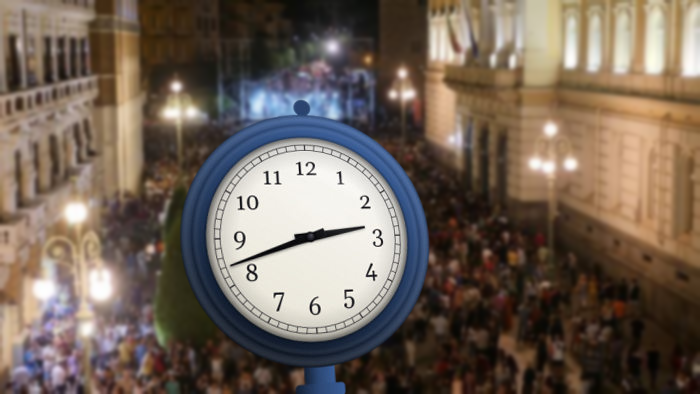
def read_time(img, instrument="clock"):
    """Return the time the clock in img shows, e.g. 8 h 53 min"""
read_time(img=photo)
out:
2 h 42 min
